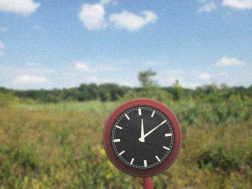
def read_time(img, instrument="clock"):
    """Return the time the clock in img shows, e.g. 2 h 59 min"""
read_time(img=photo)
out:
12 h 10 min
